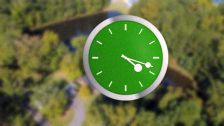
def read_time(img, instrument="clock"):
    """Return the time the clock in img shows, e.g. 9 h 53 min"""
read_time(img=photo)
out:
4 h 18 min
